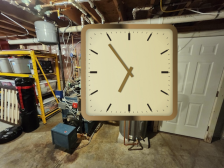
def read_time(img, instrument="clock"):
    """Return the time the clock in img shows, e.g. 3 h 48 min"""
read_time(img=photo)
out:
6 h 54 min
